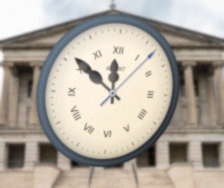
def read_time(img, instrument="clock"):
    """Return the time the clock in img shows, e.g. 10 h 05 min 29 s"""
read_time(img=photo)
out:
11 h 51 min 07 s
